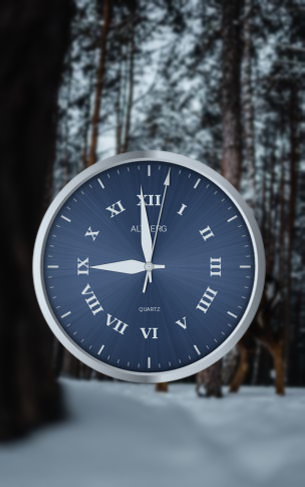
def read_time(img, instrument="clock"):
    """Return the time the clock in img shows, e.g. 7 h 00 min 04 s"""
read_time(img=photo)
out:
8 h 59 min 02 s
